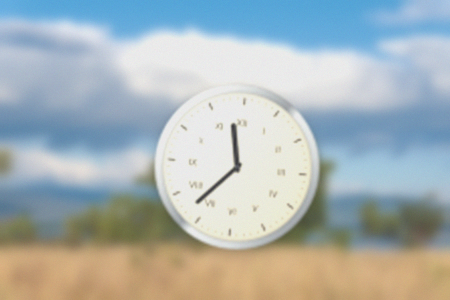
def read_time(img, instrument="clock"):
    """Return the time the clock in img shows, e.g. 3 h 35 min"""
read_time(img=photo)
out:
11 h 37 min
